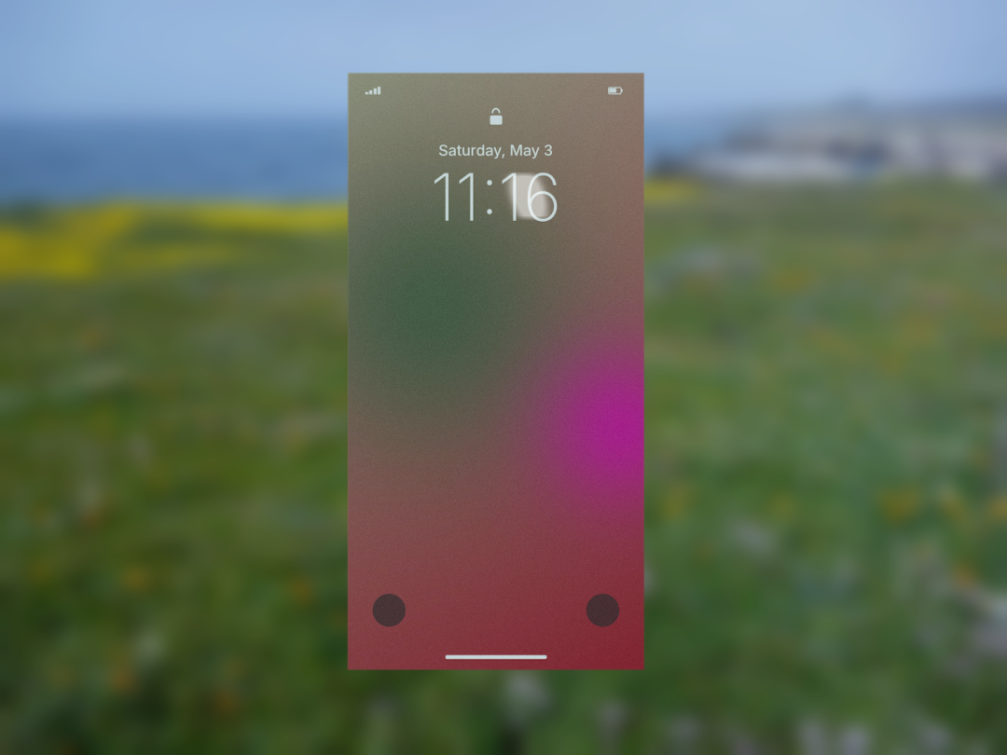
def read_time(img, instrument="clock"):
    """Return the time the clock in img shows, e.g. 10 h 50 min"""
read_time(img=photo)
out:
11 h 16 min
